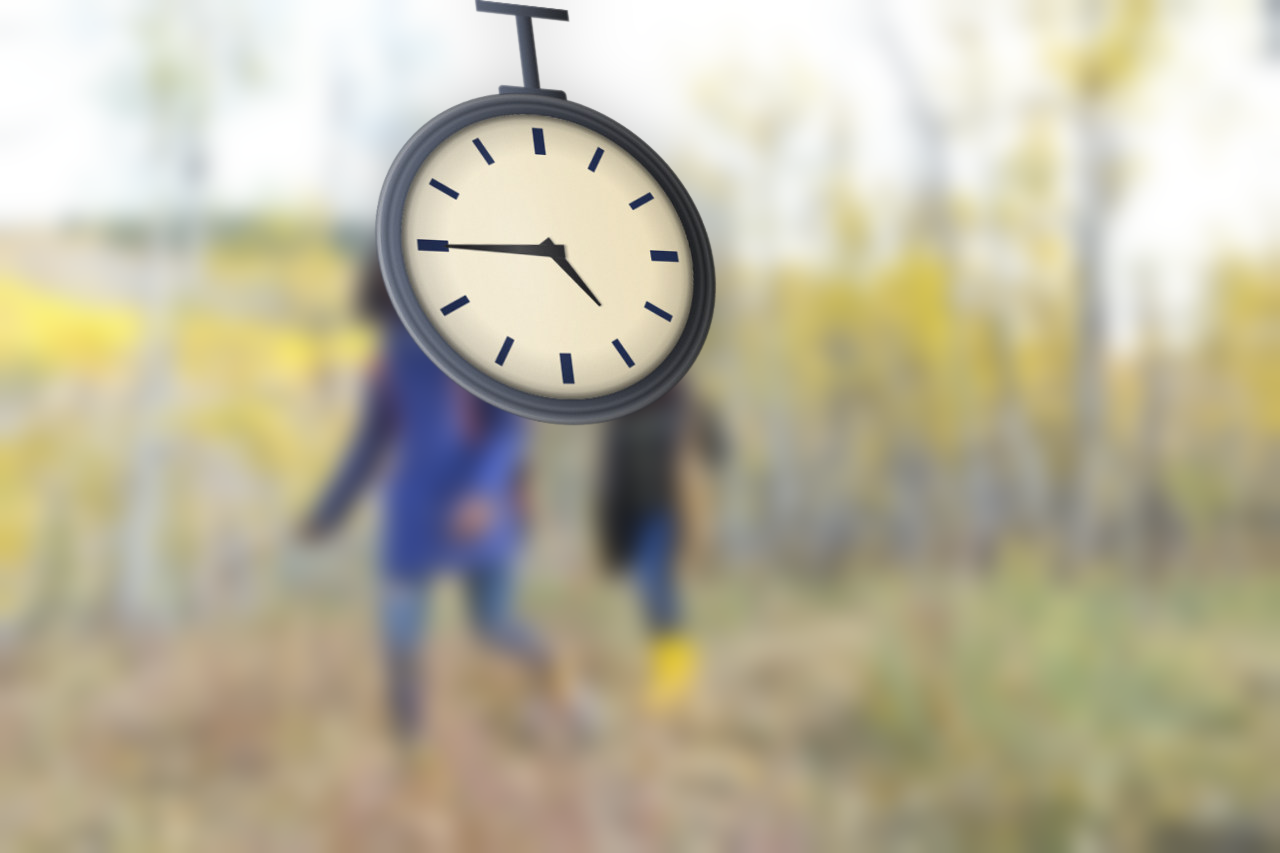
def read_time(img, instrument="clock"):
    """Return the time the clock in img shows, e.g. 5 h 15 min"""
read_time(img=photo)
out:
4 h 45 min
